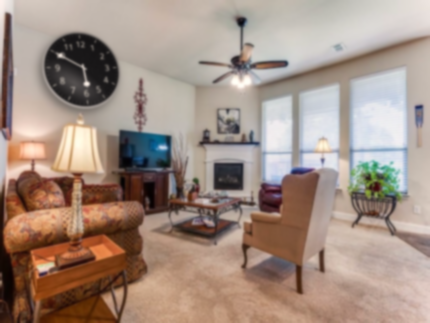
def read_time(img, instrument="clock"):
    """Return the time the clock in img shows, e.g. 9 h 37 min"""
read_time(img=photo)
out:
5 h 50 min
